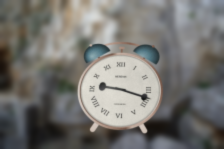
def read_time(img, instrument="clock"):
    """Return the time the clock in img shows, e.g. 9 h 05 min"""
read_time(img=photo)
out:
9 h 18 min
